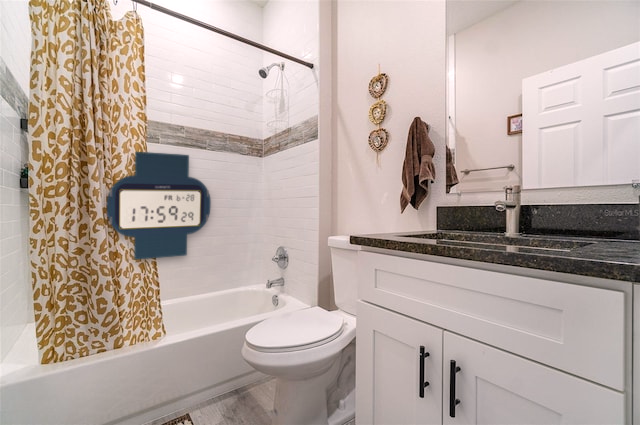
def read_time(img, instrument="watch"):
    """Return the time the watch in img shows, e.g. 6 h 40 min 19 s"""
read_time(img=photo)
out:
17 h 59 min 29 s
